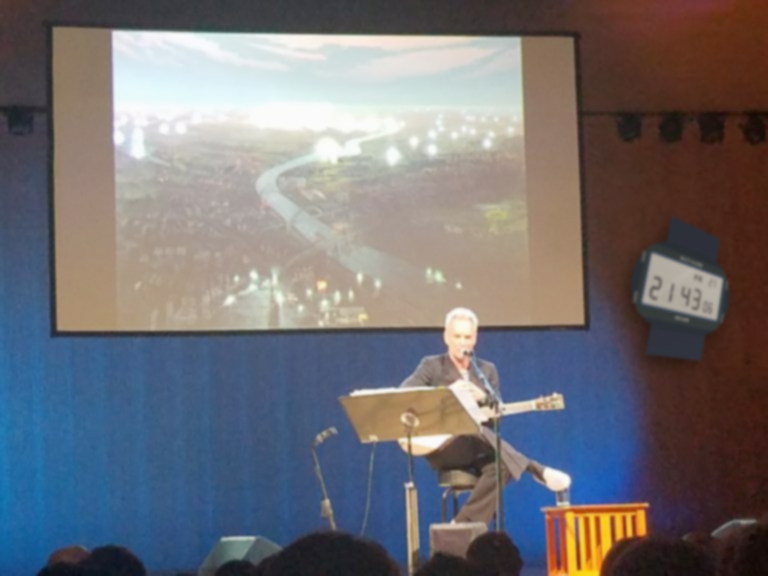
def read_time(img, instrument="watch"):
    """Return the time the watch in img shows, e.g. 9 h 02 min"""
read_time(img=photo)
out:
21 h 43 min
